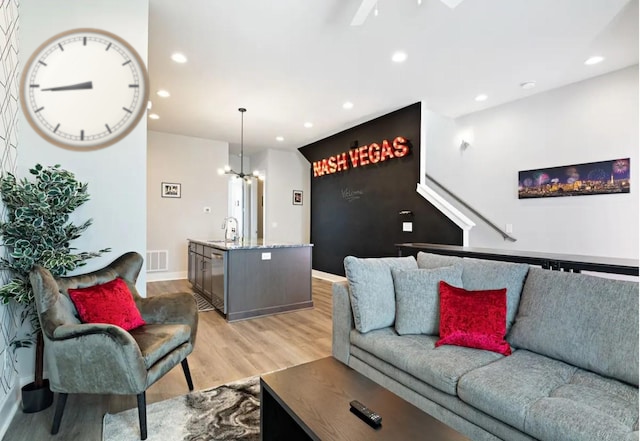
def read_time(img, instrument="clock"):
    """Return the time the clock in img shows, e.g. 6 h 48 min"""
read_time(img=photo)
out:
8 h 44 min
